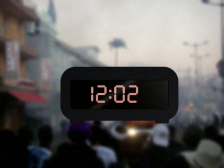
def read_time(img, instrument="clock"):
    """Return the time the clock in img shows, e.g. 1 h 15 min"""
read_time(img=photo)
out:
12 h 02 min
